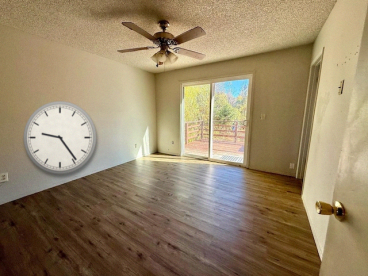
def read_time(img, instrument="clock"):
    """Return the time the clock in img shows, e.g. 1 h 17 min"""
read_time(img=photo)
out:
9 h 24 min
